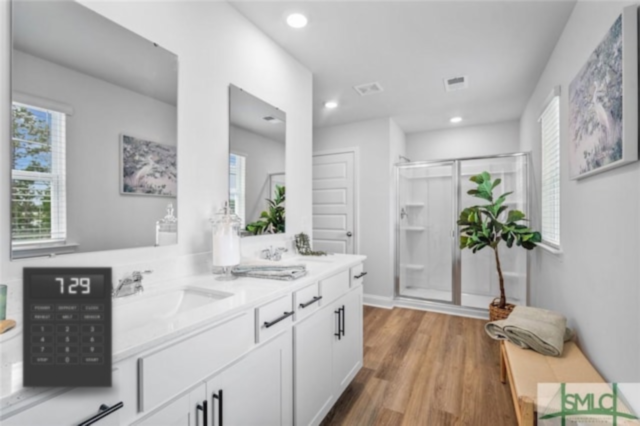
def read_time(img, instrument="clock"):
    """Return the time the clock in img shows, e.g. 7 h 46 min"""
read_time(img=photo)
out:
7 h 29 min
